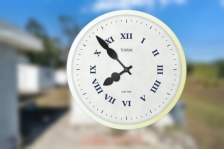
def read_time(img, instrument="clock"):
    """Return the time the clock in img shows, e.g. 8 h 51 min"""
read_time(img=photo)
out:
7 h 53 min
